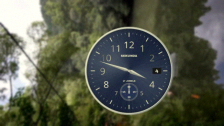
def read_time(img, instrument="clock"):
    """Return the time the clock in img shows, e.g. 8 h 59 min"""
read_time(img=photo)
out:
3 h 48 min
